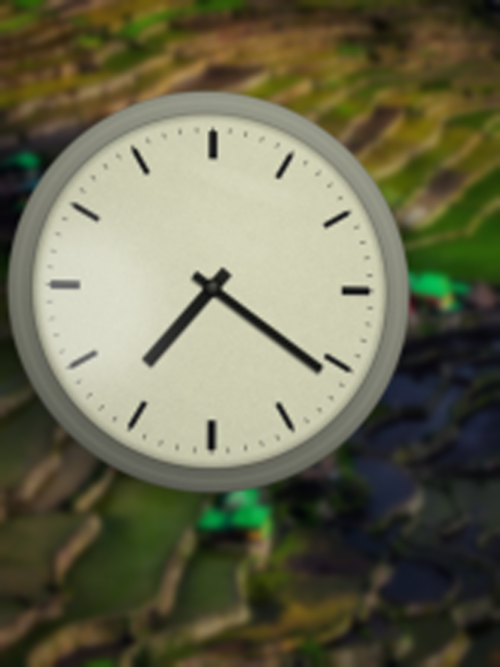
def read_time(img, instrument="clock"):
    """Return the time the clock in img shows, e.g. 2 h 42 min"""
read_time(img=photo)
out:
7 h 21 min
